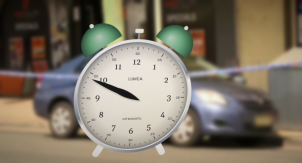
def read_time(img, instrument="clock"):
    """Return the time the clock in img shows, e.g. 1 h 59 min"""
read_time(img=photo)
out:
9 h 49 min
